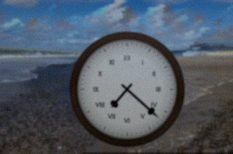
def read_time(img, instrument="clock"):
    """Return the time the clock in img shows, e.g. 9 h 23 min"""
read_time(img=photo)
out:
7 h 22 min
